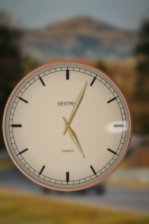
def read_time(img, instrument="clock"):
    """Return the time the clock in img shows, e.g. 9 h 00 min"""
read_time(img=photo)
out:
5 h 04 min
